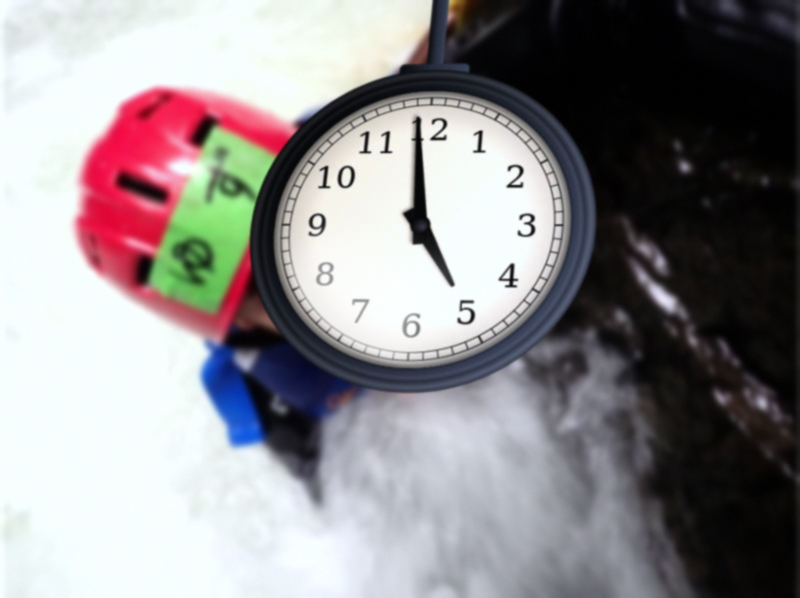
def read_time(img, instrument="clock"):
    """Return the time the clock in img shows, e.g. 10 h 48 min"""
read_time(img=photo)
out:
4 h 59 min
